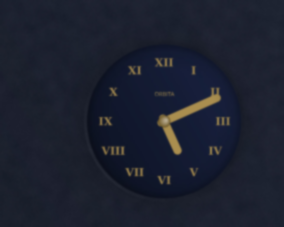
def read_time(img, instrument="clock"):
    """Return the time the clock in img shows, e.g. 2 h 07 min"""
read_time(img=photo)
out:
5 h 11 min
